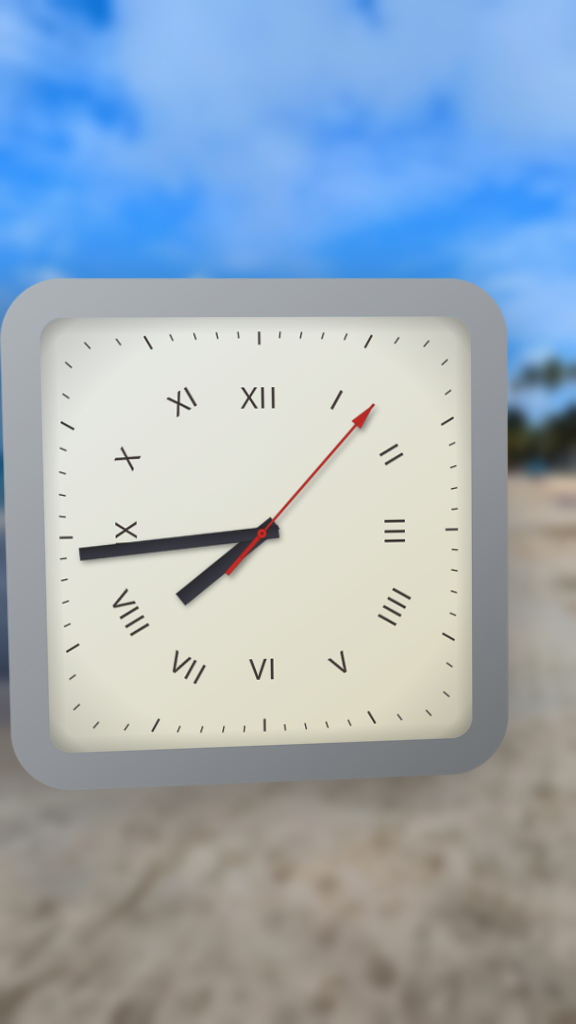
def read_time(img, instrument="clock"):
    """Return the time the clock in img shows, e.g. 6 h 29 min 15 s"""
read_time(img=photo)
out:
7 h 44 min 07 s
